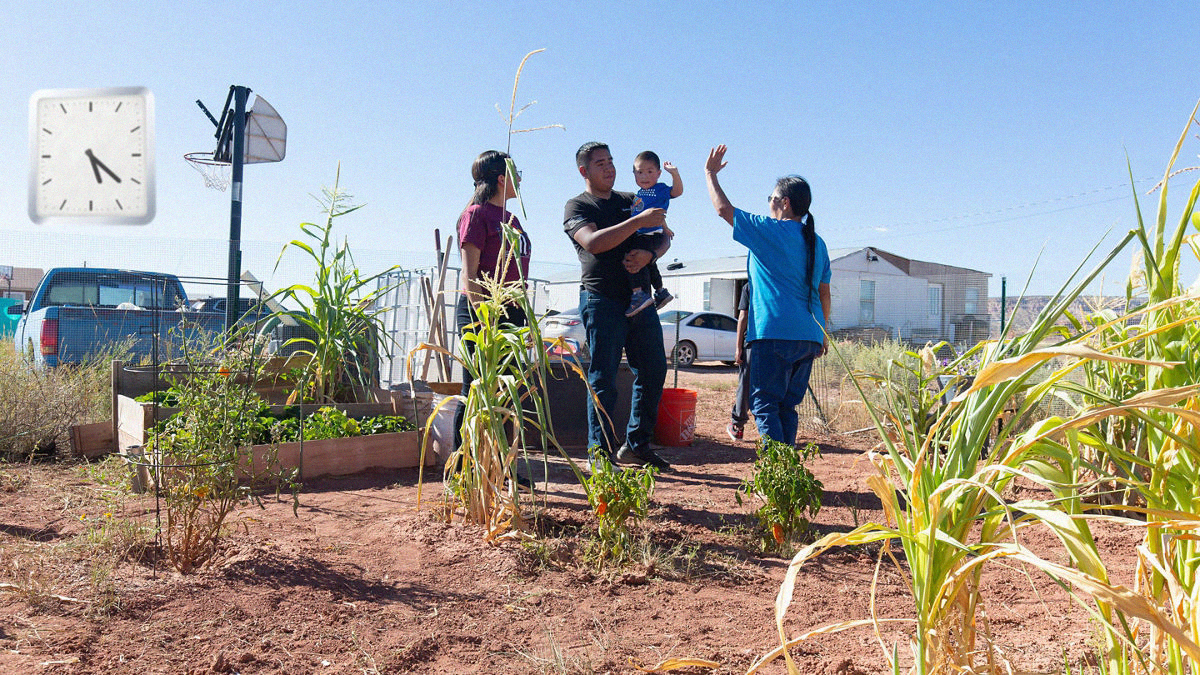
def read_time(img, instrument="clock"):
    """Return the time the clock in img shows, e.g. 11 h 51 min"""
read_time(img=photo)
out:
5 h 22 min
